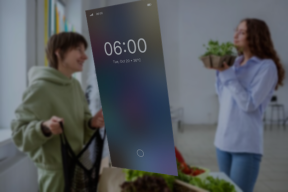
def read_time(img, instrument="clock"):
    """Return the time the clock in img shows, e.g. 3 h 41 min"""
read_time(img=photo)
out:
6 h 00 min
